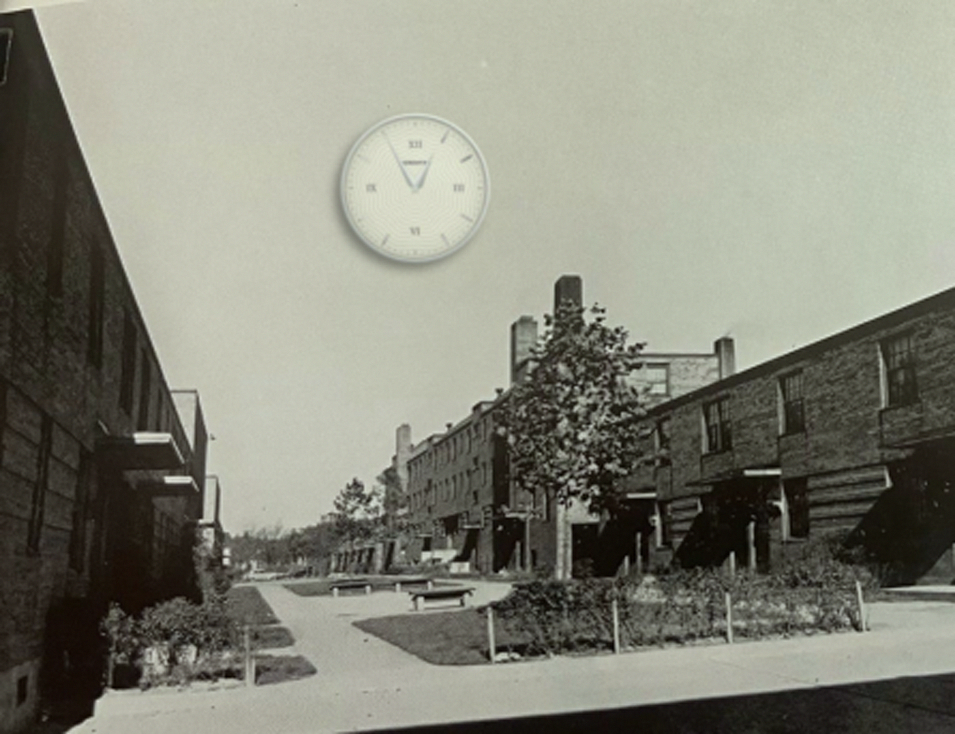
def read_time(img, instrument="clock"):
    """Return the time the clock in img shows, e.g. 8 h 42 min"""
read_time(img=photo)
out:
12 h 55 min
